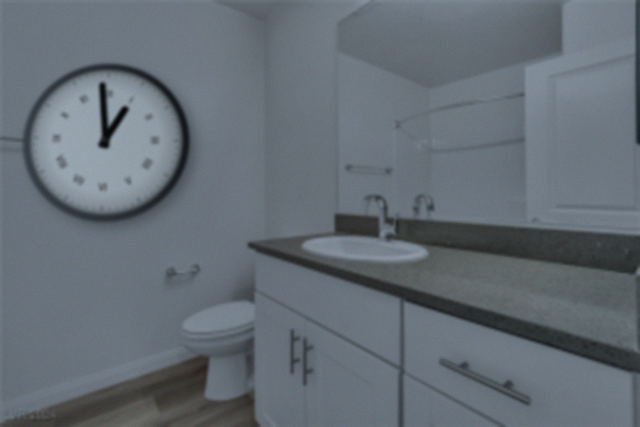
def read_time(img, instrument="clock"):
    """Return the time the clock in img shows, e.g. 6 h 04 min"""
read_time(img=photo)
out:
12 h 59 min
